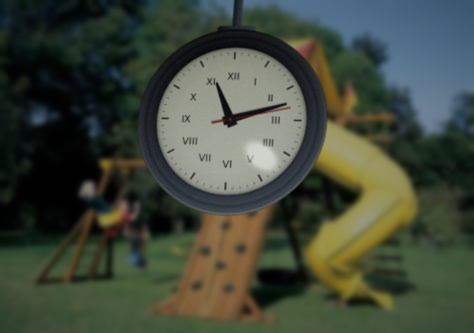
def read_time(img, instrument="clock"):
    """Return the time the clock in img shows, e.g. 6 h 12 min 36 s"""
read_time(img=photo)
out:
11 h 12 min 13 s
